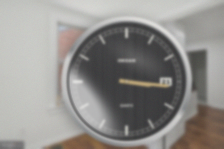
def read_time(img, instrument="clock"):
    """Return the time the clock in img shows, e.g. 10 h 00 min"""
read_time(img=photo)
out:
3 h 16 min
